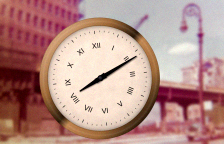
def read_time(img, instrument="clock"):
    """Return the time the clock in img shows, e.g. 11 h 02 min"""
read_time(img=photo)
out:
8 h 11 min
